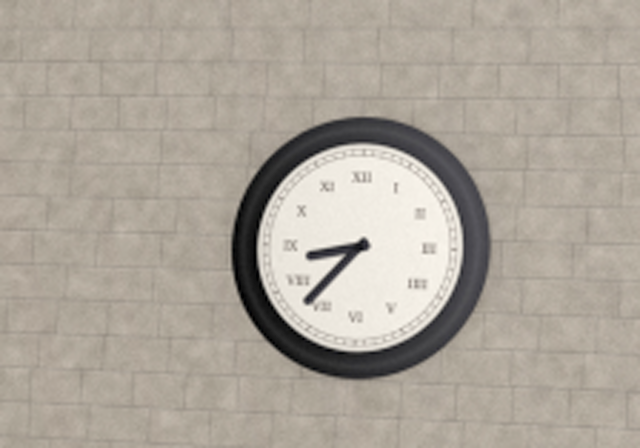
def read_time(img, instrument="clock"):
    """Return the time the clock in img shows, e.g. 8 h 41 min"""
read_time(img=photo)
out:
8 h 37 min
